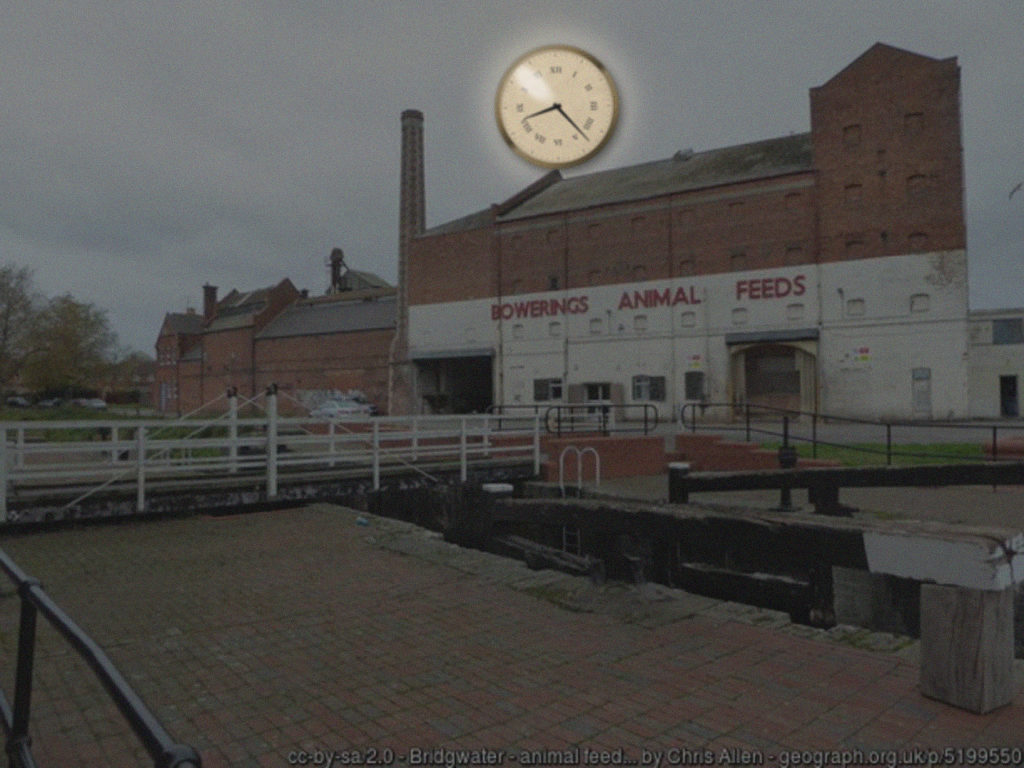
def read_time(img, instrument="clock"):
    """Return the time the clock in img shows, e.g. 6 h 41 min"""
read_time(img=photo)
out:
8 h 23 min
